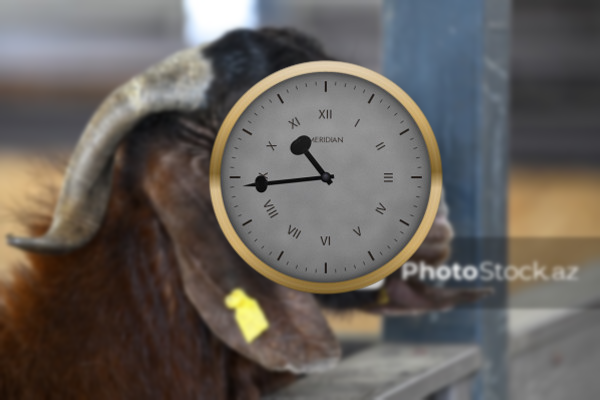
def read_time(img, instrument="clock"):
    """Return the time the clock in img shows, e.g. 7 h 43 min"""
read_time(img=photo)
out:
10 h 44 min
